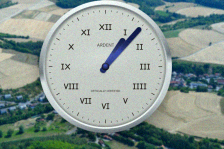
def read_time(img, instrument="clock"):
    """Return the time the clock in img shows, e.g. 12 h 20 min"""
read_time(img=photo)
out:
1 h 07 min
